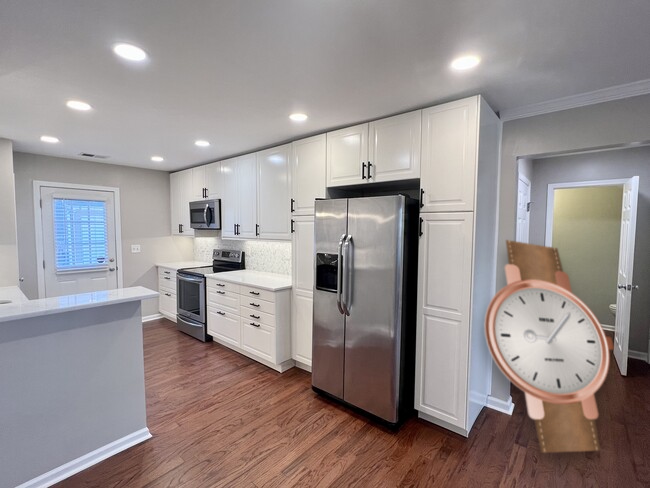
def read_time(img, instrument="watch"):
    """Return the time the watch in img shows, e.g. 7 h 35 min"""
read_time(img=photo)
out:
9 h 07 min
